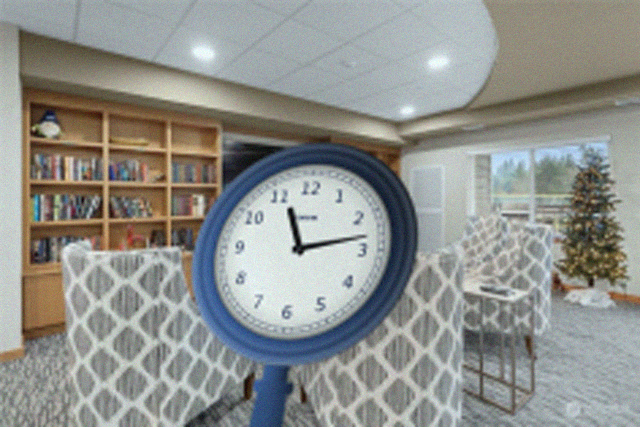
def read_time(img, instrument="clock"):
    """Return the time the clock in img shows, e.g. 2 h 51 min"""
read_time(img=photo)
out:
11 h 13 min
